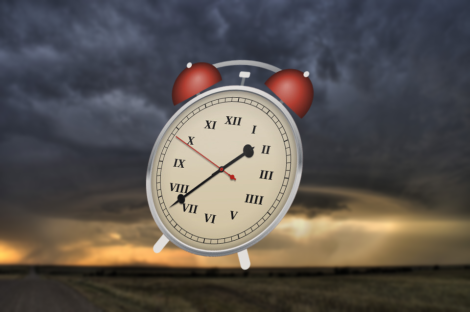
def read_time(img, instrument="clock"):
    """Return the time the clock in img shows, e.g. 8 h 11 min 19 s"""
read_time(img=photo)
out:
1 h 37 min 49 s
